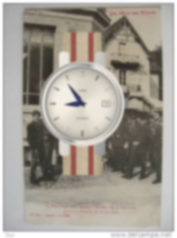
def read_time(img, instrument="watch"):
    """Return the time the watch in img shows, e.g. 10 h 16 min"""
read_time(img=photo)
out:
8 h 54 min
